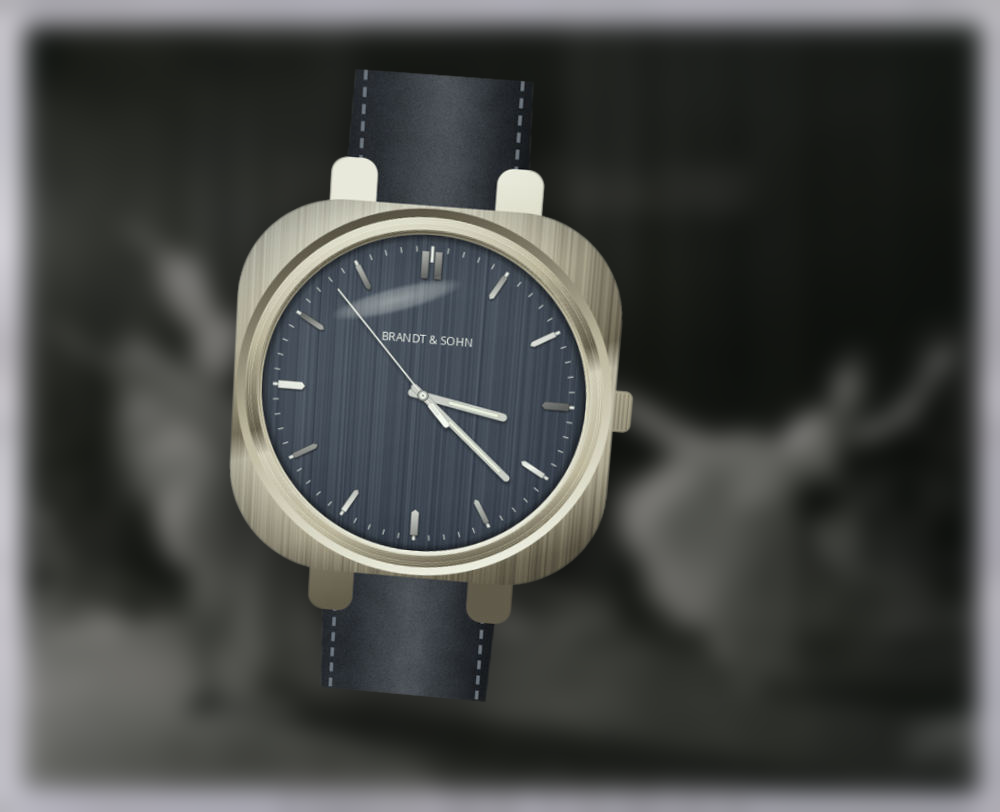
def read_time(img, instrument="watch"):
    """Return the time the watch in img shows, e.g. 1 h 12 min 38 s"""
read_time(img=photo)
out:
3 h 21 min 53 s
